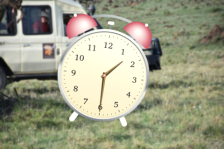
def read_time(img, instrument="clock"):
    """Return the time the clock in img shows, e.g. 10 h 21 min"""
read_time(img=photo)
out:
1 h 30 min
